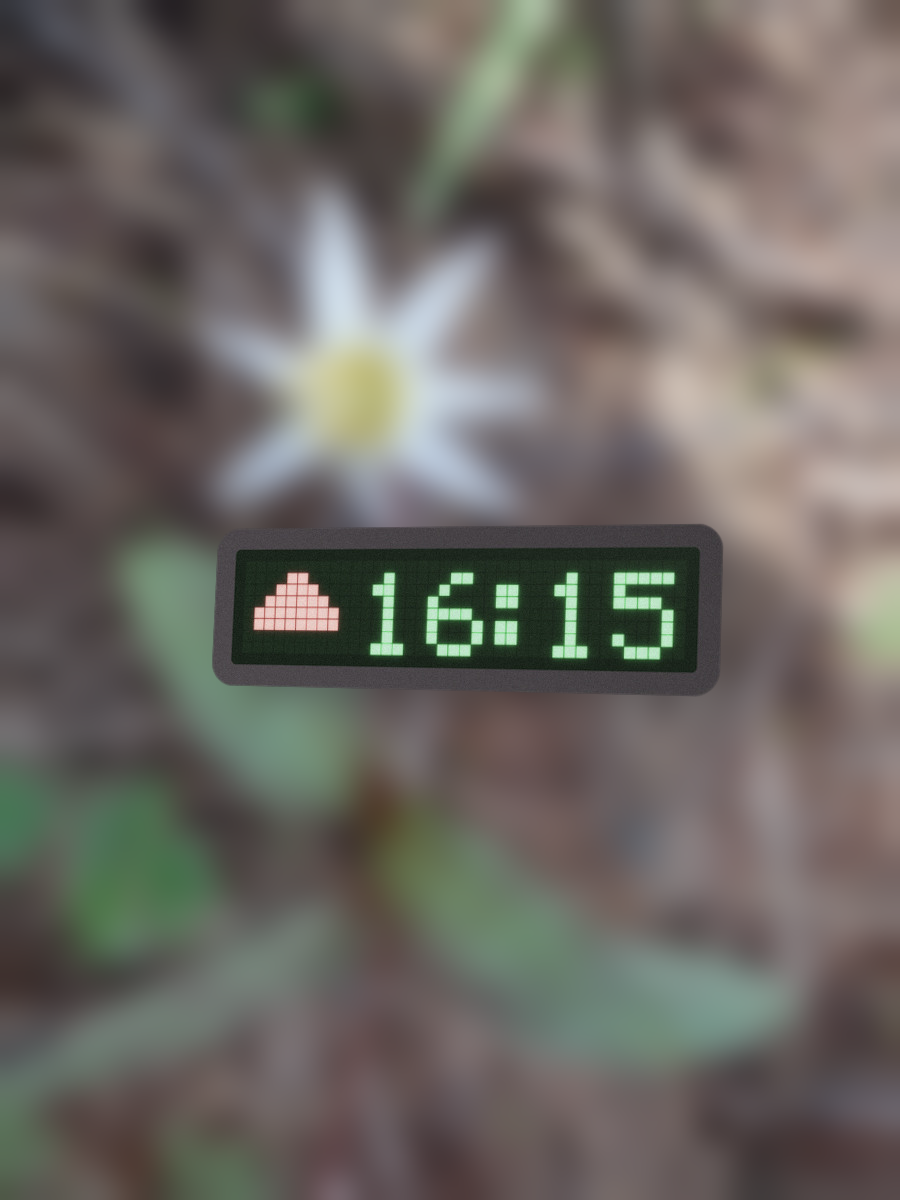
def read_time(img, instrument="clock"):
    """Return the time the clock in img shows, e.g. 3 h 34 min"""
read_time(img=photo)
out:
16 h 15 min
